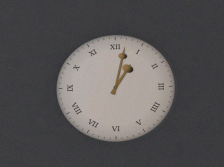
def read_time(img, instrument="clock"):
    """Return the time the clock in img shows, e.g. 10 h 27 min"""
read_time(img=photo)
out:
1 h 02 min
